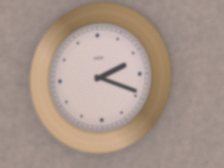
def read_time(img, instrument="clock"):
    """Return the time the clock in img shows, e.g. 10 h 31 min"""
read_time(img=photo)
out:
2 h 19 min
